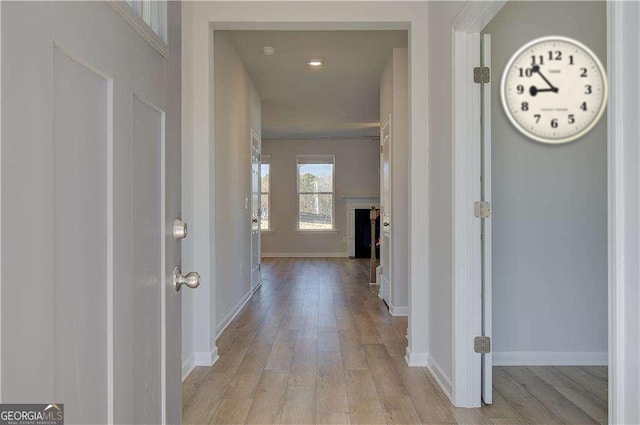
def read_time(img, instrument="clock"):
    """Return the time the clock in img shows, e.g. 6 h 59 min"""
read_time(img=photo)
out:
8 h 53 min
